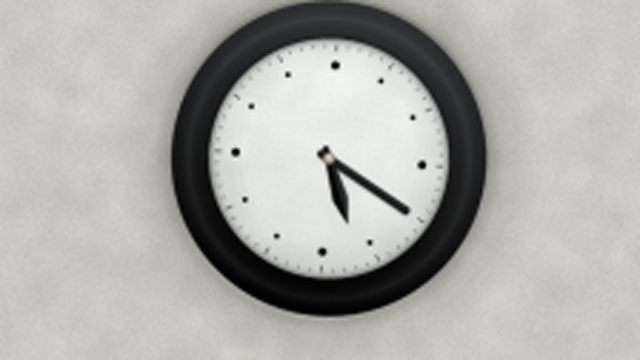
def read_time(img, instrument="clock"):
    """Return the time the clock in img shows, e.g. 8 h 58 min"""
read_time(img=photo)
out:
5 h 20 min
